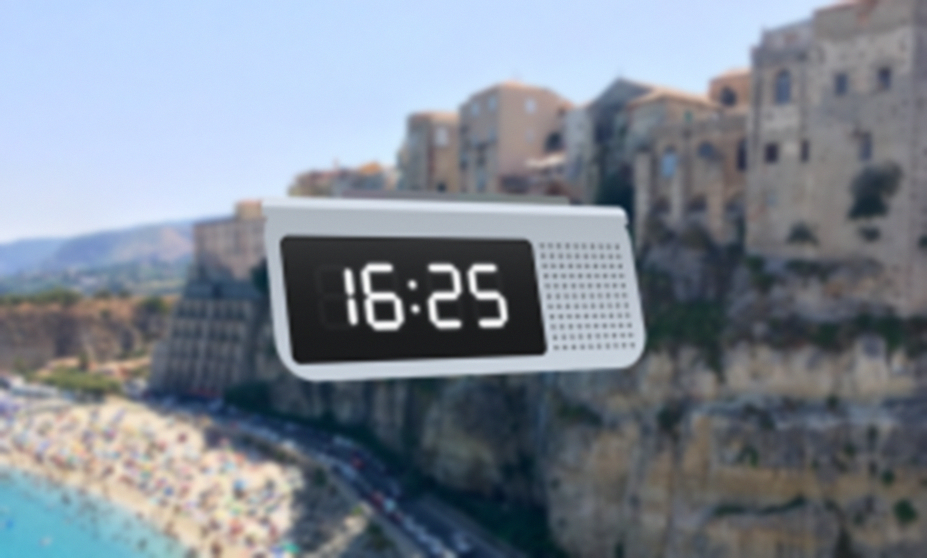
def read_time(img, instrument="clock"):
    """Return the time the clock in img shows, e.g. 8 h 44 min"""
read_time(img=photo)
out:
16 h 25 min
